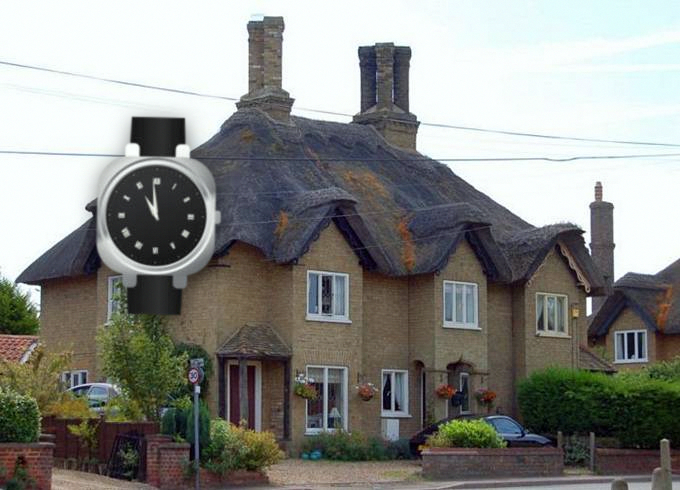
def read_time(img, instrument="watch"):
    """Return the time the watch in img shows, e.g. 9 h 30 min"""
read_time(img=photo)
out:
10 h 59 min
